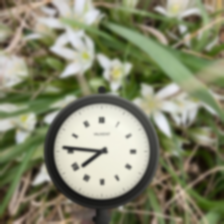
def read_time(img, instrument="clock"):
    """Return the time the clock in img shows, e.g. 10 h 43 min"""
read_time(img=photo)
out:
7 h 46 min
